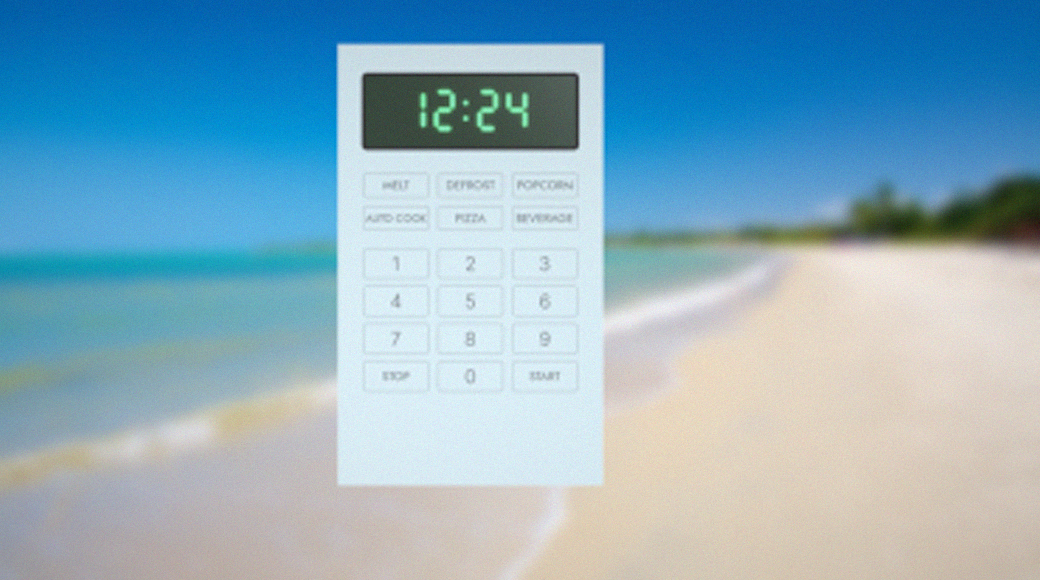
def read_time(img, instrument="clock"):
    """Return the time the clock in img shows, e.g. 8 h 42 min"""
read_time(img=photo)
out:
12 h 24 min
